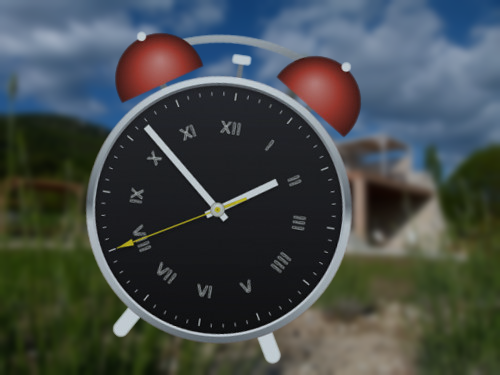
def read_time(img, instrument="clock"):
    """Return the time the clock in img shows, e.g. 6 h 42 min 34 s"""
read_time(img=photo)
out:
1 h 51 min 40 s
